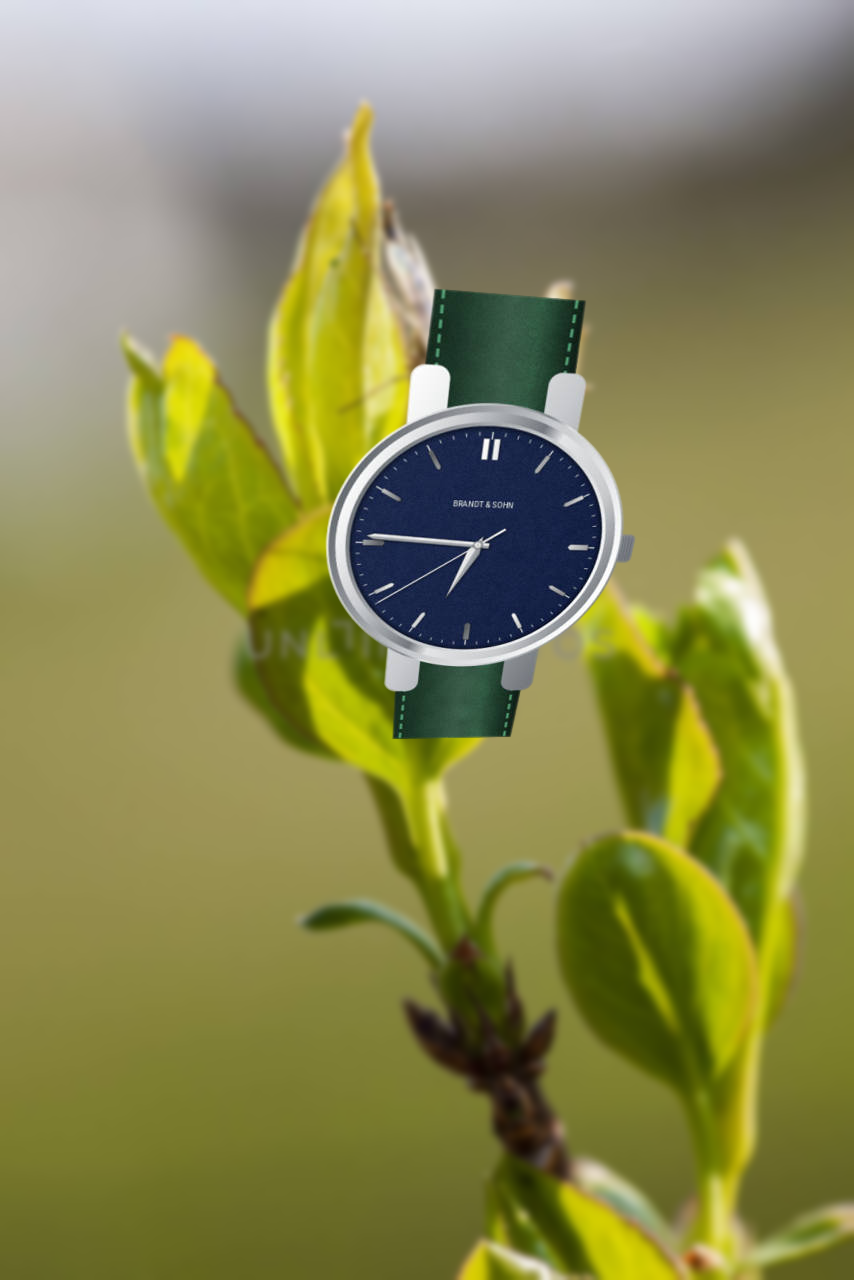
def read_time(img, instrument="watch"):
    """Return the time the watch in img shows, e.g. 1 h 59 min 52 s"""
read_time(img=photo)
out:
6 h 45 min 39 s
